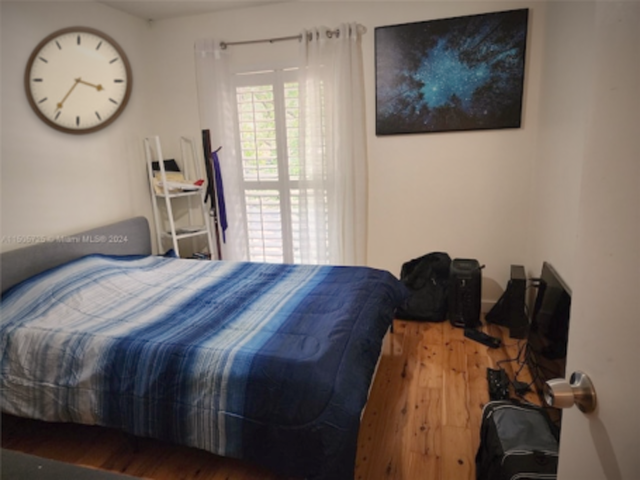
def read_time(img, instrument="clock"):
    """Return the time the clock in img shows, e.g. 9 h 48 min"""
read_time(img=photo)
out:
3 h 36 min
